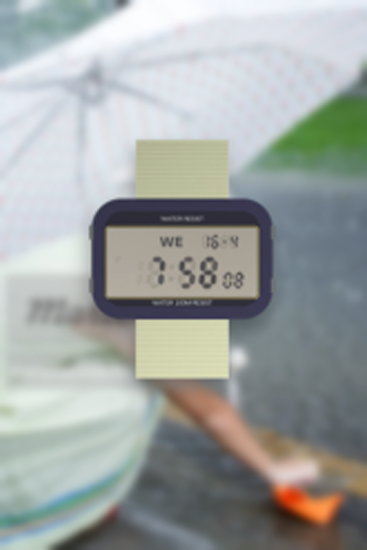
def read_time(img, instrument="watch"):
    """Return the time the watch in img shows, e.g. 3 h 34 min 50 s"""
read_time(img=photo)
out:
7 h 58 min 08 s
